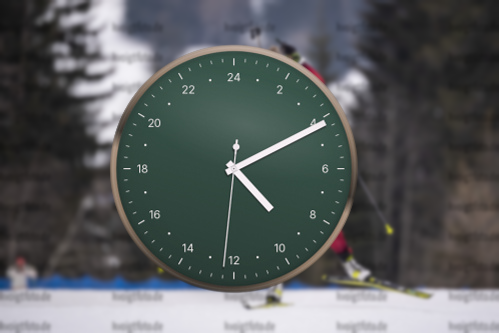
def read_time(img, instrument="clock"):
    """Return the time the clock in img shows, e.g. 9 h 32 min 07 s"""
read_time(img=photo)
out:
9 h 10 min 31 s
